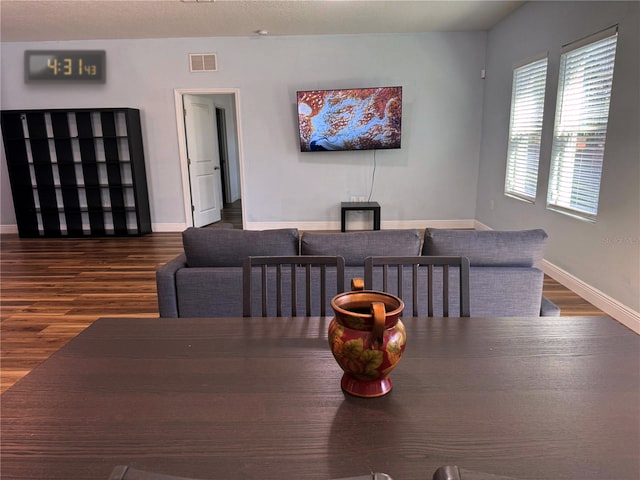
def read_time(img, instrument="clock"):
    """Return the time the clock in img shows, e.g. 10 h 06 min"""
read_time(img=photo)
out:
4 h 31 min
